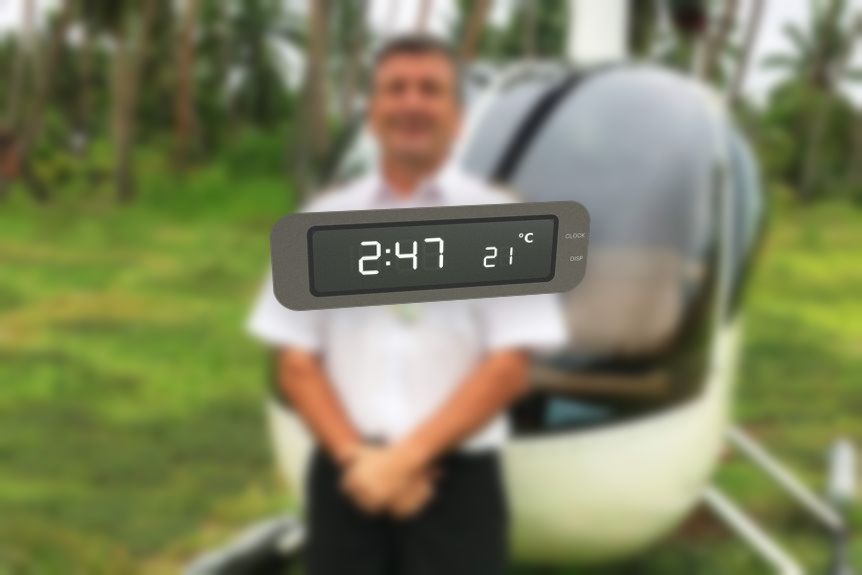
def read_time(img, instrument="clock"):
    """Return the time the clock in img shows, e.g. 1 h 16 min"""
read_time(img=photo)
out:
2 h 47 min
